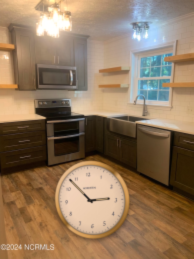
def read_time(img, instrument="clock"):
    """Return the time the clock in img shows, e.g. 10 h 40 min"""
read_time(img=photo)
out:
2 h 53 min
